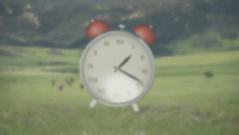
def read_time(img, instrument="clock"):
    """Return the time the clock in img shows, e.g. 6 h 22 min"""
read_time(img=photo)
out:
1 h 19 min
